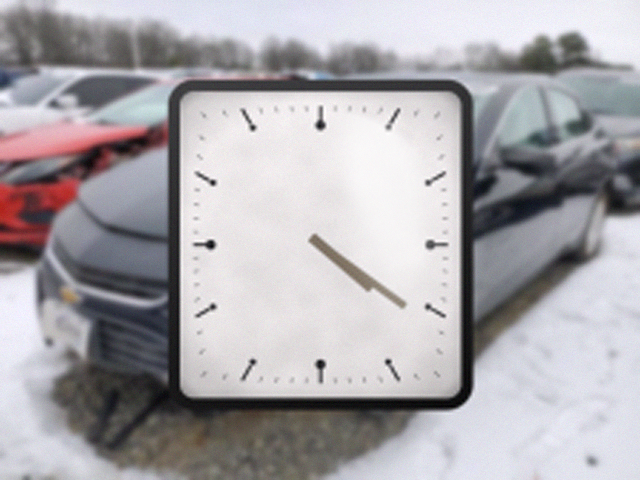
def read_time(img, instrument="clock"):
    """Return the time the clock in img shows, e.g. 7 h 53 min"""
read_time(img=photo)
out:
4 h 21 min
